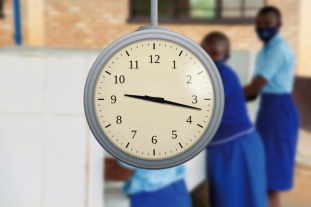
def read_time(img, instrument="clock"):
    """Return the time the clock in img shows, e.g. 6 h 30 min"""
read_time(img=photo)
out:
9 h 17 min
